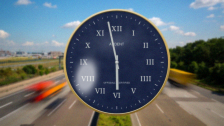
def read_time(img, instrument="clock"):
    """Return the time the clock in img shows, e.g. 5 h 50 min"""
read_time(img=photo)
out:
5 h 58 min
